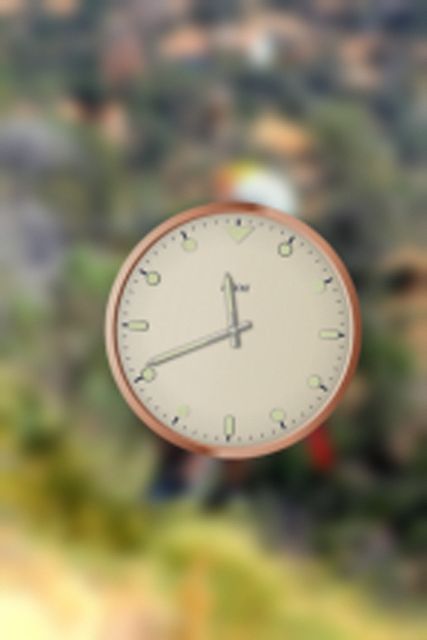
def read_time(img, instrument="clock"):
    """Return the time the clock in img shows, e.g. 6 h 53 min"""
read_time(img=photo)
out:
11 h 41 min
